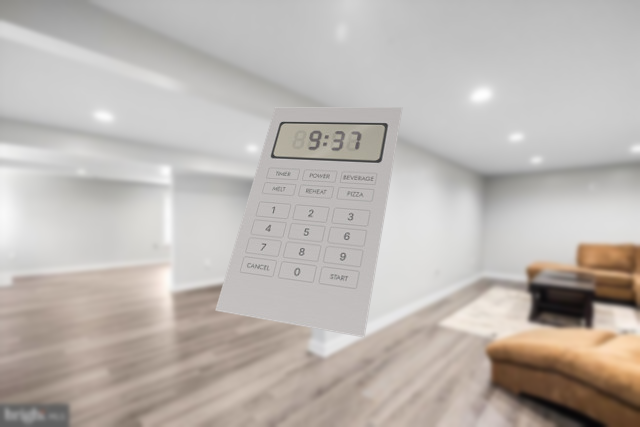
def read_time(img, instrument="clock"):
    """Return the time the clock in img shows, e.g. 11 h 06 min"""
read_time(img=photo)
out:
9 h 37 min
